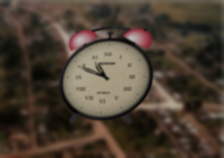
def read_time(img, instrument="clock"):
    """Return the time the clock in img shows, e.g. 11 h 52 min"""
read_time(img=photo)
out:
10 h 49 min
